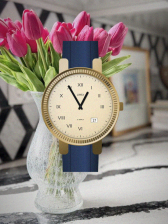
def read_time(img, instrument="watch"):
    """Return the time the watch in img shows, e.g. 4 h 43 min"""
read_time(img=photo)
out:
12 h 55 min
